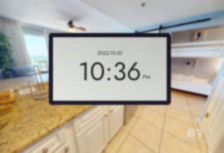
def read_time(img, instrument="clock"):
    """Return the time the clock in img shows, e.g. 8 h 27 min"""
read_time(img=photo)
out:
10 h 36 min
